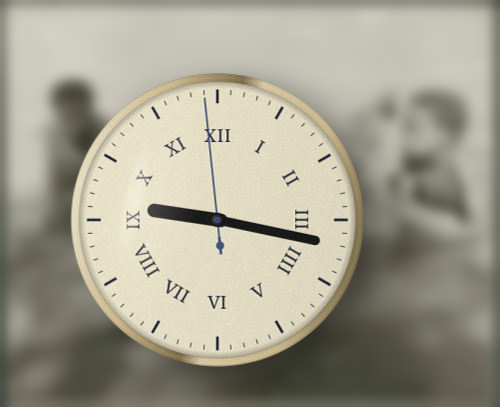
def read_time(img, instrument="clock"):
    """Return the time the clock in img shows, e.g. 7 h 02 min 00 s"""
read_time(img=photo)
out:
9 h 16 min 59 s
